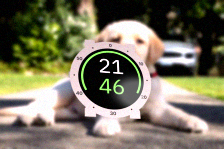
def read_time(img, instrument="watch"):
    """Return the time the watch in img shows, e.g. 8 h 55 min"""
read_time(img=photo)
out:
21 h 46 min
